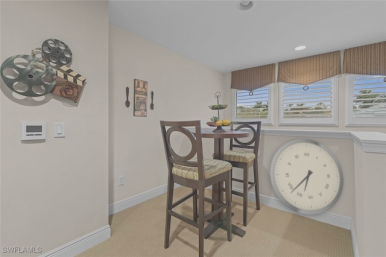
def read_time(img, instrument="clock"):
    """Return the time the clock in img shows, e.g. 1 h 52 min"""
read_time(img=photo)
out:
6 h 38 min
